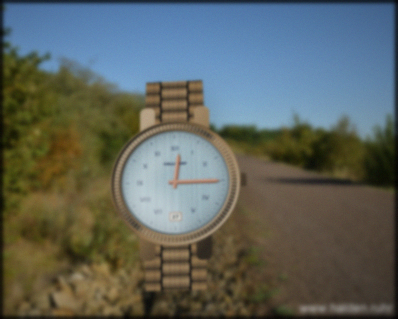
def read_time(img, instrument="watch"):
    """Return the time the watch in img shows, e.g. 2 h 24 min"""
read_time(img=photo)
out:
12 h 15 min
